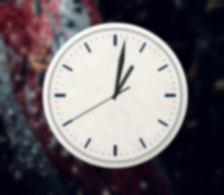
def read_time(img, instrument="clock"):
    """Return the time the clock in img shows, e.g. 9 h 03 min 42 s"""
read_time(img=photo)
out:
1 h 01 min 40 s
